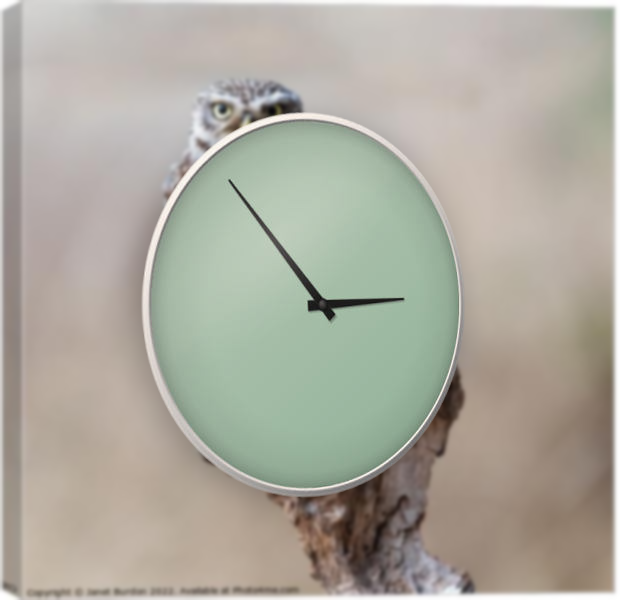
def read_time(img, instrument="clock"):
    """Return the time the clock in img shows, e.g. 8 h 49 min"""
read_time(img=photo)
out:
2 h 53 min
